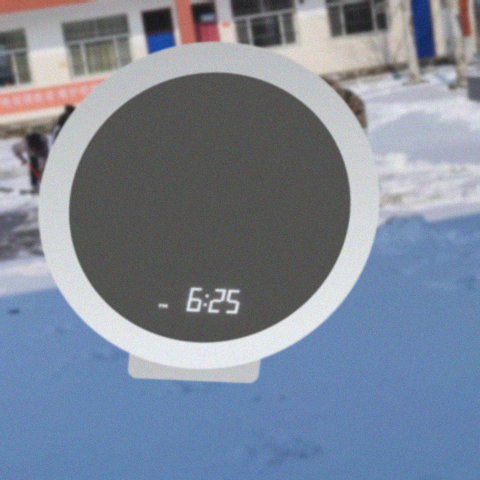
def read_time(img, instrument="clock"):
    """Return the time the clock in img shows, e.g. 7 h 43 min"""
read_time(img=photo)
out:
6 h 25 min
